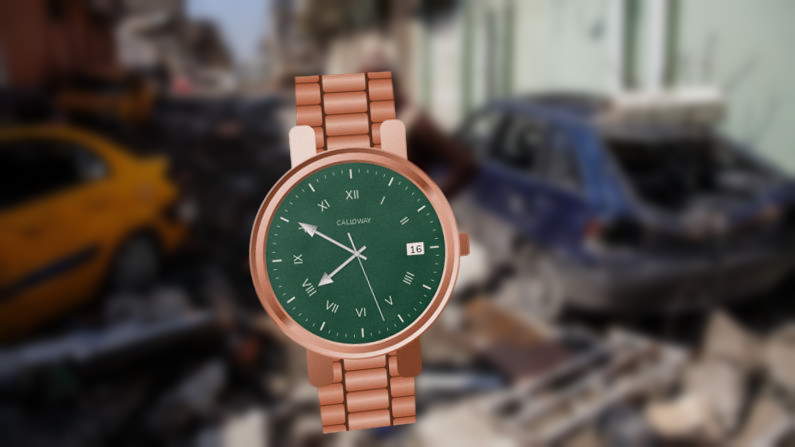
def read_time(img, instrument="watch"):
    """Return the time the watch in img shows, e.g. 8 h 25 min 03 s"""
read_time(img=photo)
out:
7 h 50 min 27 s
